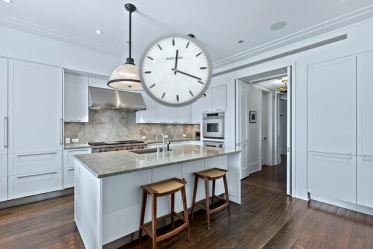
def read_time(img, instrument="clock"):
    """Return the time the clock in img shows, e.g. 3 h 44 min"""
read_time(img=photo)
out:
12 h 19 min
